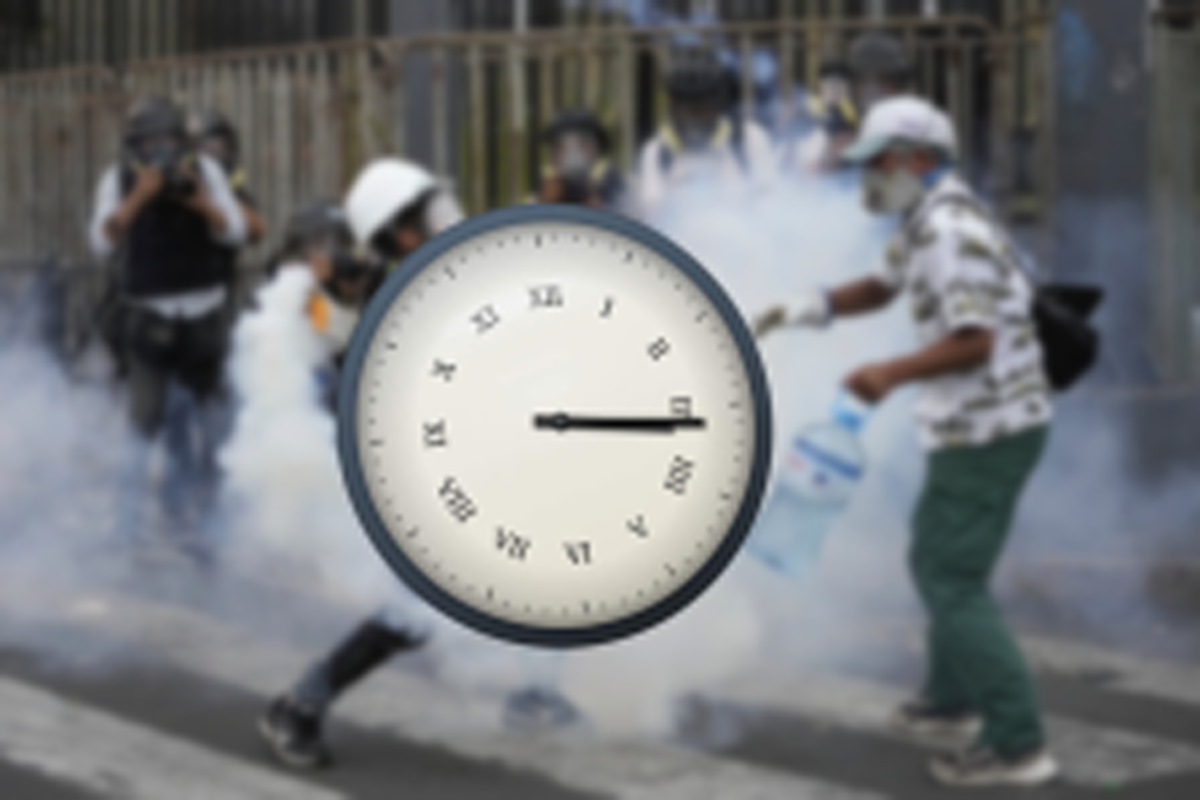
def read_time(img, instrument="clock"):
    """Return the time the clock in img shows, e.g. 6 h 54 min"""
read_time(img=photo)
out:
3 h 16 min
